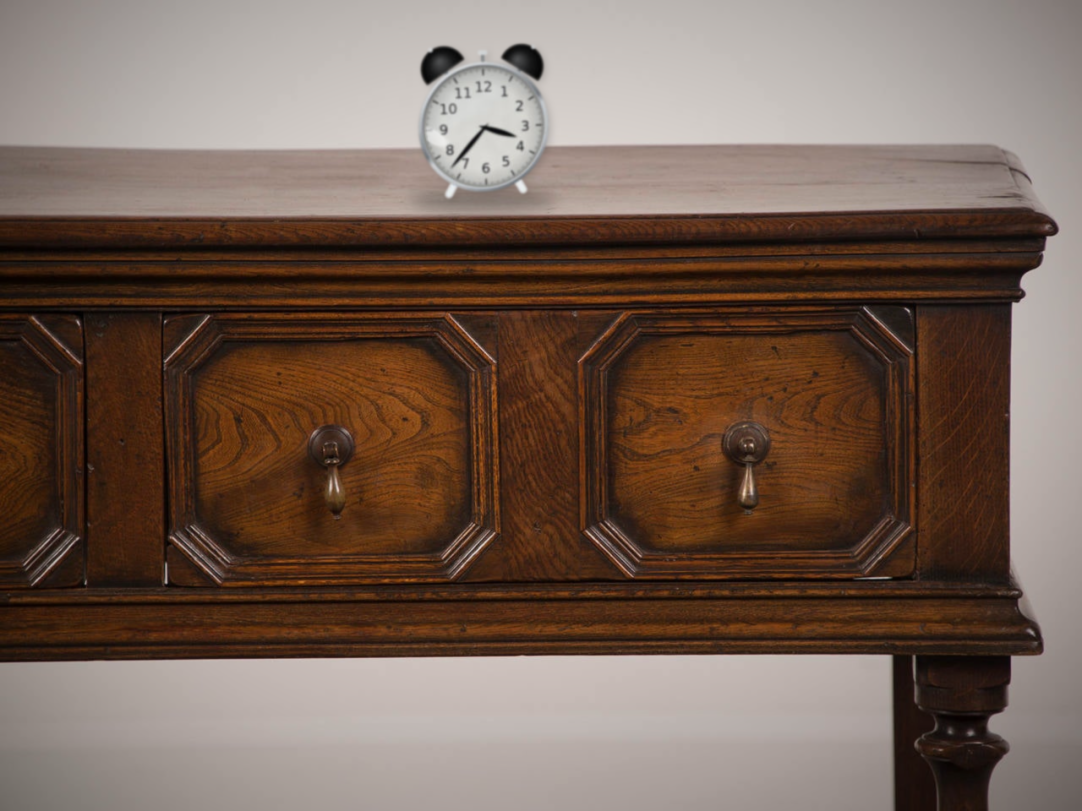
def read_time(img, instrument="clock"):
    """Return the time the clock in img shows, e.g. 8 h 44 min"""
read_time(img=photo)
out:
3 h 37 min
